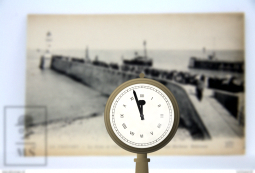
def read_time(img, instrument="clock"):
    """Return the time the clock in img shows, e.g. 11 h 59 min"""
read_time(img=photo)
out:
11 h 57 min
